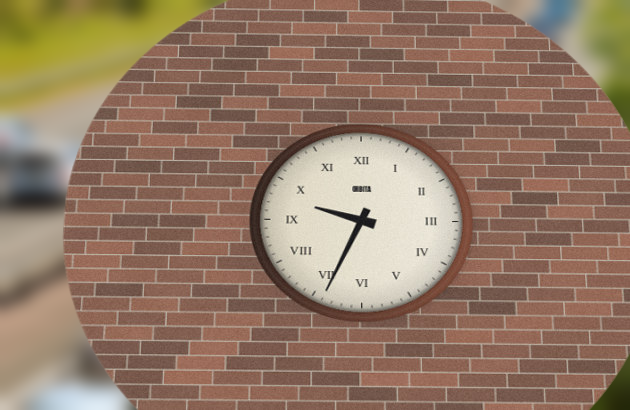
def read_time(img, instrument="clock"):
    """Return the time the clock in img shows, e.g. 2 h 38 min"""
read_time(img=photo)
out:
9 h 34 min
